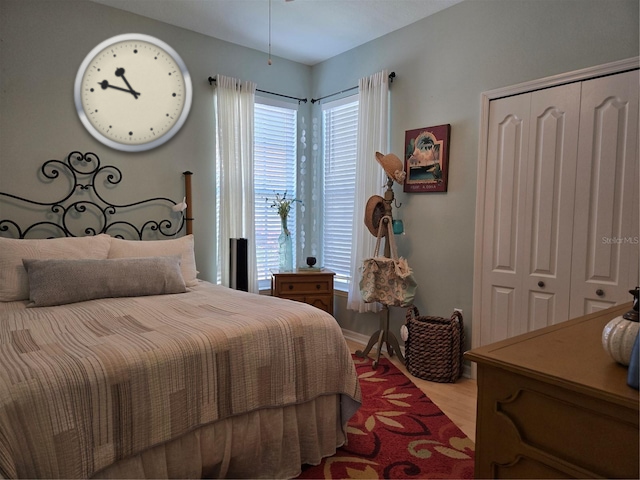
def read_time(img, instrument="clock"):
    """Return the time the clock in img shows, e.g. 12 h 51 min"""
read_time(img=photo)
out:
10 h 47 min
